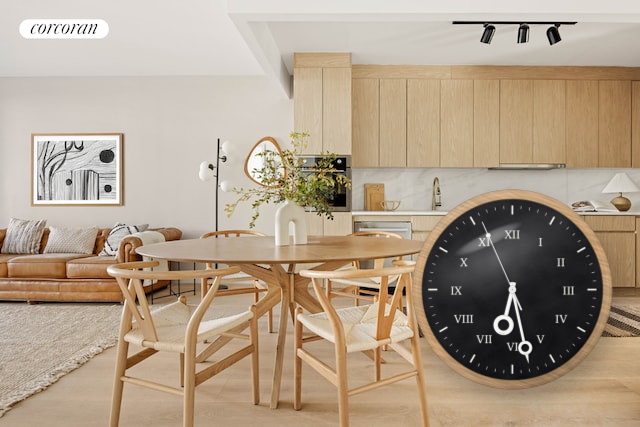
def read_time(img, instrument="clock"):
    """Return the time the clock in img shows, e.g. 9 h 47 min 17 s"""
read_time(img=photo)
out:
6 h 27 min 56 s
